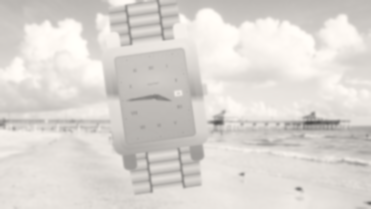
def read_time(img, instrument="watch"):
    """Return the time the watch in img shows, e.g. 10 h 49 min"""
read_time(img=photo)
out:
3 h 45 min
